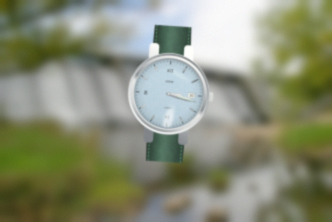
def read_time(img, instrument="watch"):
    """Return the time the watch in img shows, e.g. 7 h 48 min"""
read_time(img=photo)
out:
3 h 17 min
